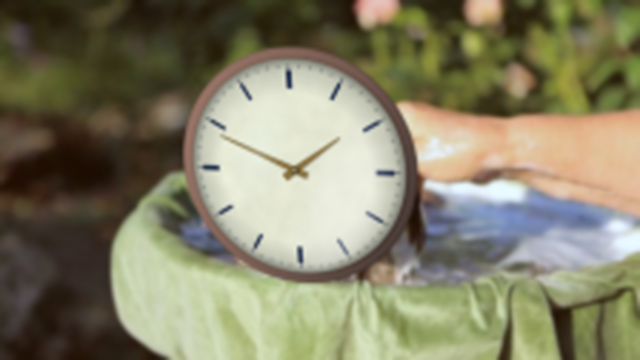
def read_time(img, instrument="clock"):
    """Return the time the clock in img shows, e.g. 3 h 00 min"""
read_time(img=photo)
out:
1 h 49 min
